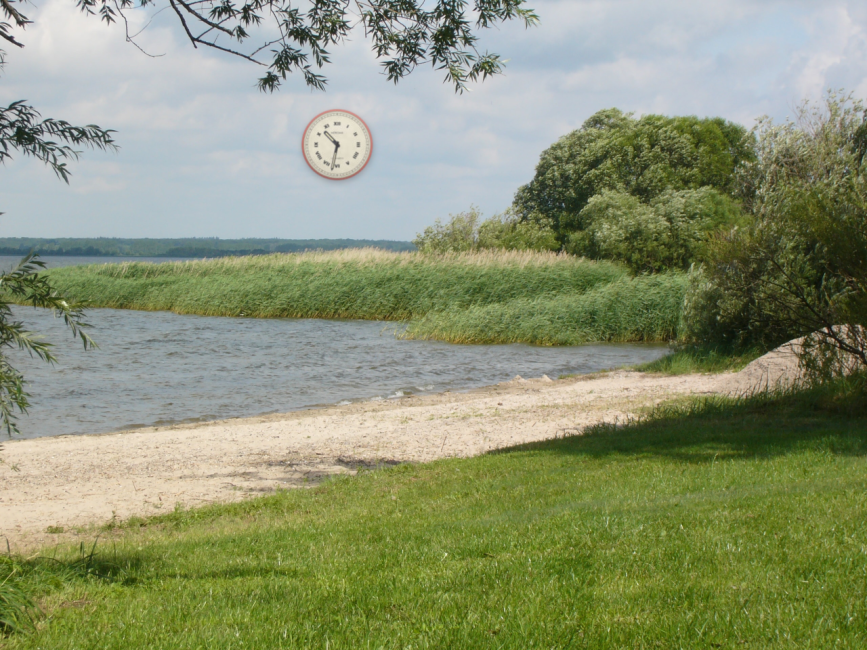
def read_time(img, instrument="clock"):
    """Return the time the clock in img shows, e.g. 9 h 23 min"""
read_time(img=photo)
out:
10 h 32 min
